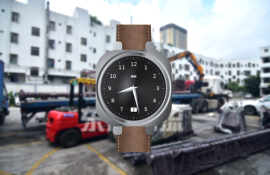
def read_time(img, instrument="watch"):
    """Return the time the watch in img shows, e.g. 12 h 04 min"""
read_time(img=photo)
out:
8 h 28 min
